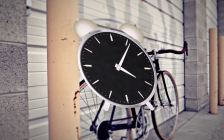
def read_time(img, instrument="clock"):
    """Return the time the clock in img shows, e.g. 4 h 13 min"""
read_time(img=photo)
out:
4 h 06 min
